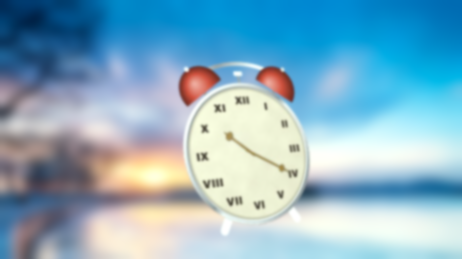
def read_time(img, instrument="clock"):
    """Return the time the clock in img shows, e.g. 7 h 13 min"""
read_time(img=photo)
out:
10 h 20 min
